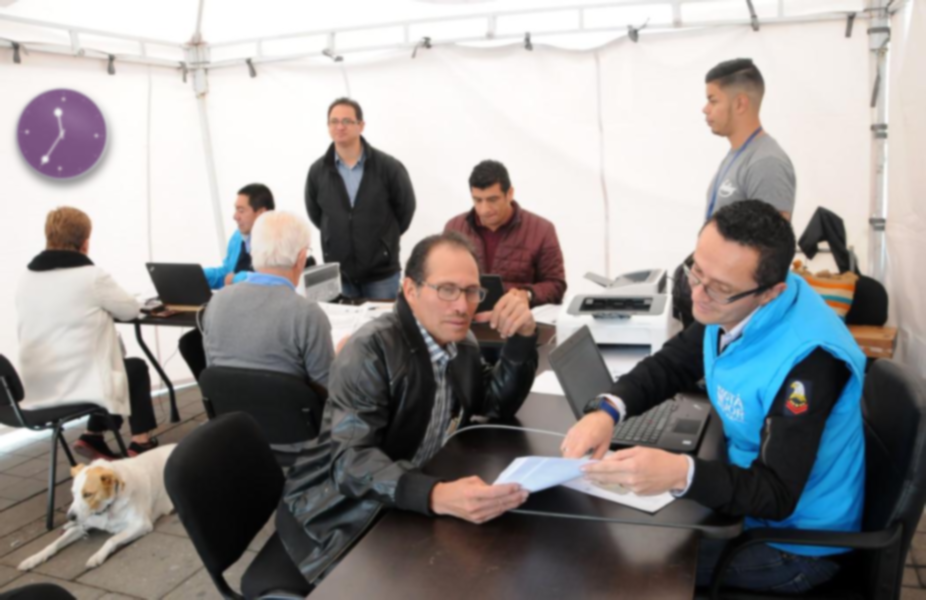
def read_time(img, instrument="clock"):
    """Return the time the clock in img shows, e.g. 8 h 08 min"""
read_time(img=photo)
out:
11 h 35 min
